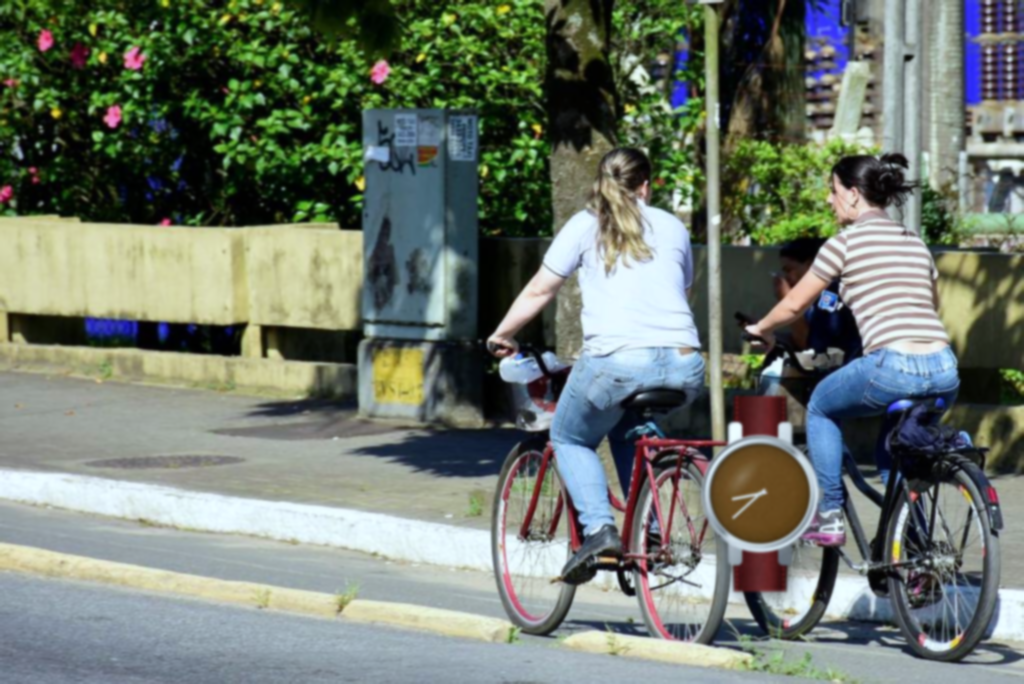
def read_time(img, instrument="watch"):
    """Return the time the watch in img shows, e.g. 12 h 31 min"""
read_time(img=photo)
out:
8 h 38 min
